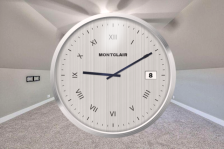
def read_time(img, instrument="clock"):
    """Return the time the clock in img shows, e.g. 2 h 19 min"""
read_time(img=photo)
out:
9 h 10 min
